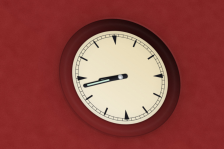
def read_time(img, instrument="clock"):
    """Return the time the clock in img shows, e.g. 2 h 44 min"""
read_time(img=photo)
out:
8 h 43 min
